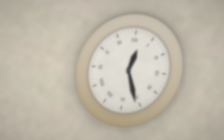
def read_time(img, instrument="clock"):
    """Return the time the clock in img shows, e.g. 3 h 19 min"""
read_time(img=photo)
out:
12 h 26 min
